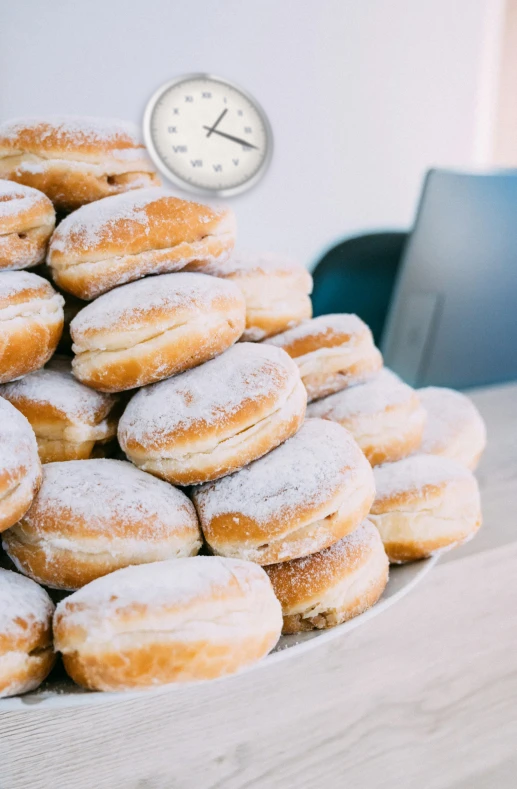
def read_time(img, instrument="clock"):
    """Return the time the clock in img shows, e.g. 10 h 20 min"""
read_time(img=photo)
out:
1 h 19 min
